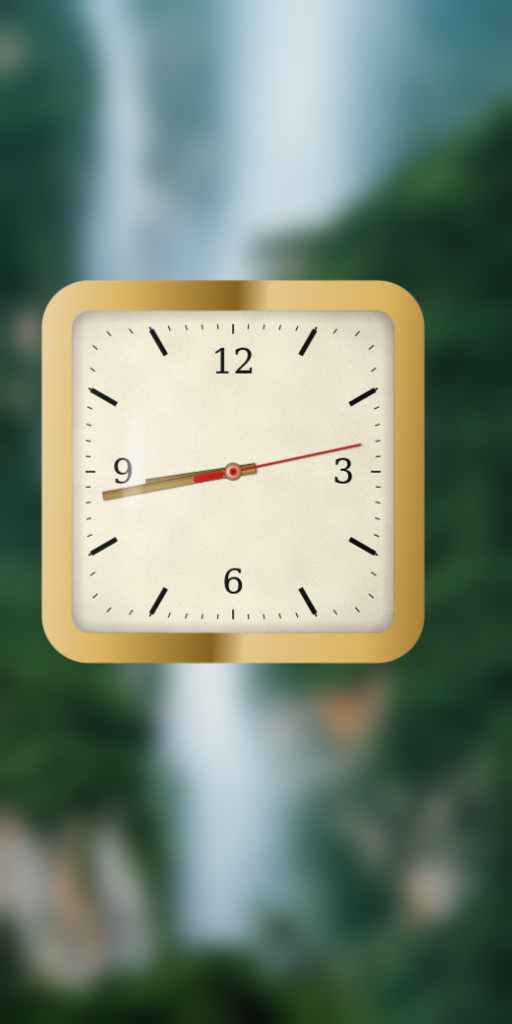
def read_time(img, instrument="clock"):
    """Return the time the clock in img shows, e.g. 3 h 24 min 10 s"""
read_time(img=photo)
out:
8 h 43 min 13 s
